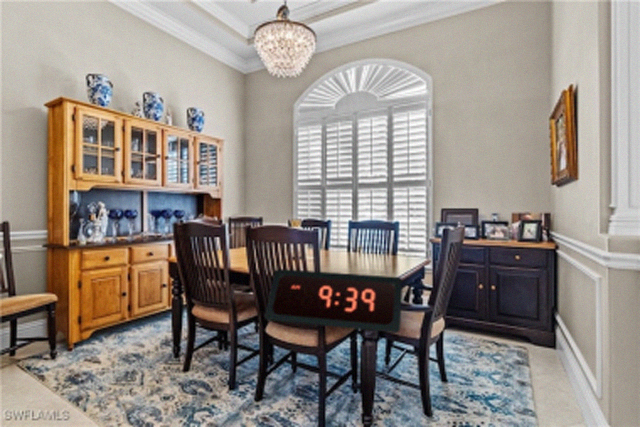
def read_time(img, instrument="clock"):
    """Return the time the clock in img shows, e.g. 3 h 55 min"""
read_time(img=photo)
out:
9 h 39 min
